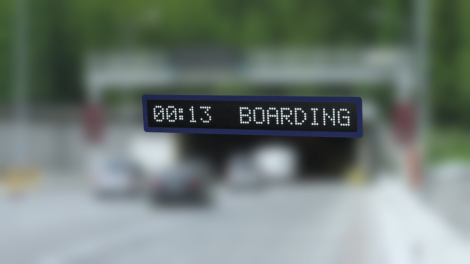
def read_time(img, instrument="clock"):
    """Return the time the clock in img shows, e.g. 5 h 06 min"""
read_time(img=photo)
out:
0 h 13 min
